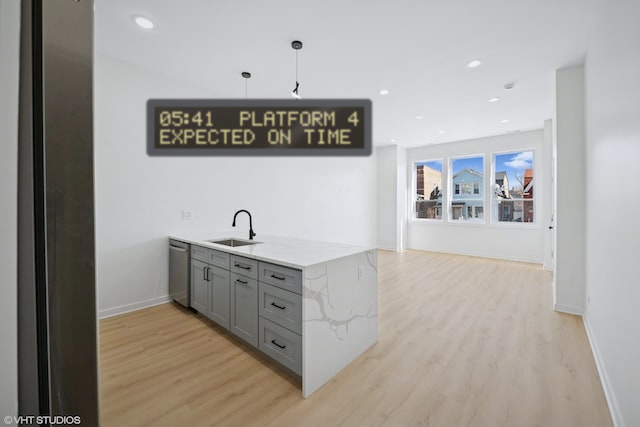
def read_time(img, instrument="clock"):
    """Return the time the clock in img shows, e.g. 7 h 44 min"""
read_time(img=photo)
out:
5 h 41 min
